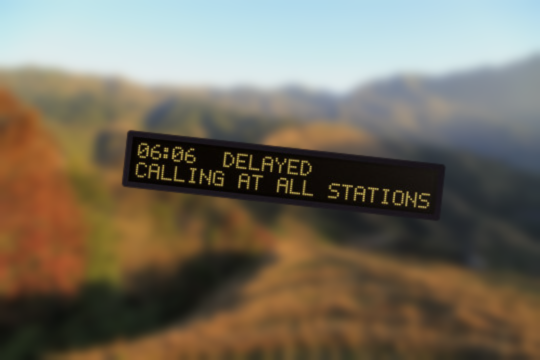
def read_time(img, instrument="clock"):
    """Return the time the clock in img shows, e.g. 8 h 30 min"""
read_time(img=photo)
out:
6 h 06 min
